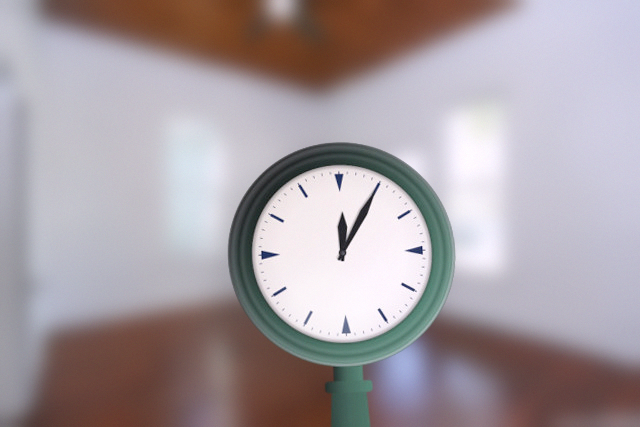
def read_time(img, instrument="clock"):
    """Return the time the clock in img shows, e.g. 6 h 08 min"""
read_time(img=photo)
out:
12 h 05 min
